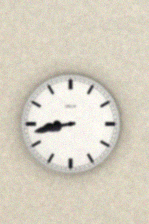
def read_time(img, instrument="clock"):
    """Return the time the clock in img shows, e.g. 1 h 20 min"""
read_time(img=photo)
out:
8 h 43 min
